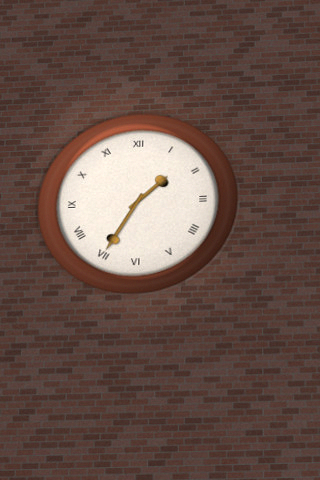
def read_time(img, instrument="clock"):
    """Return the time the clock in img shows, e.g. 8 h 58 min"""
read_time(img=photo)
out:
1 h 35 min
